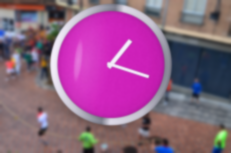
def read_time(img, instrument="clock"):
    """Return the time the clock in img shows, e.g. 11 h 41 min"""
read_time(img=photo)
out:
1 h 18 min
